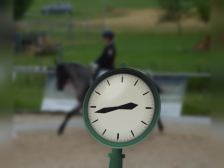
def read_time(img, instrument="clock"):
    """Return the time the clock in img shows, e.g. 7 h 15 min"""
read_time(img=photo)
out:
2 h 43 min
